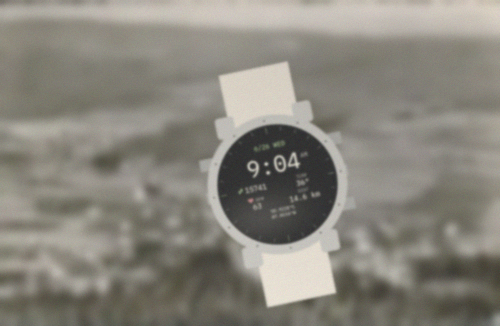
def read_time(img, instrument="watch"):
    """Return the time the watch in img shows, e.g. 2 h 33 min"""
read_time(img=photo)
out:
9 h 04 min
